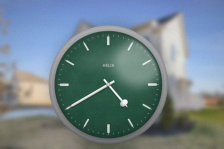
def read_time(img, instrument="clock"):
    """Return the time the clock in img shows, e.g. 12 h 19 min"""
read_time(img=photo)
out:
4 h 40 min
